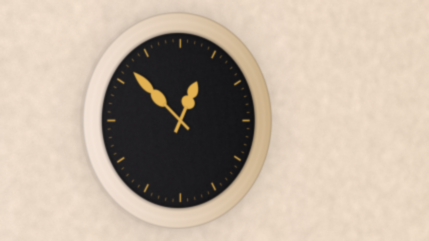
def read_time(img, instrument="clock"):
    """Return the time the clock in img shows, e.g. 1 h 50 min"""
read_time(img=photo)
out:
12 h 52 min
